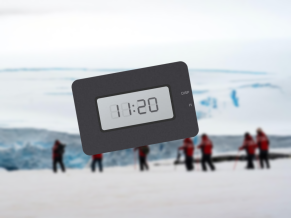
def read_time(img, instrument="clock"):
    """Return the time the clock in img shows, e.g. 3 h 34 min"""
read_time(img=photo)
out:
11 h 20 min
